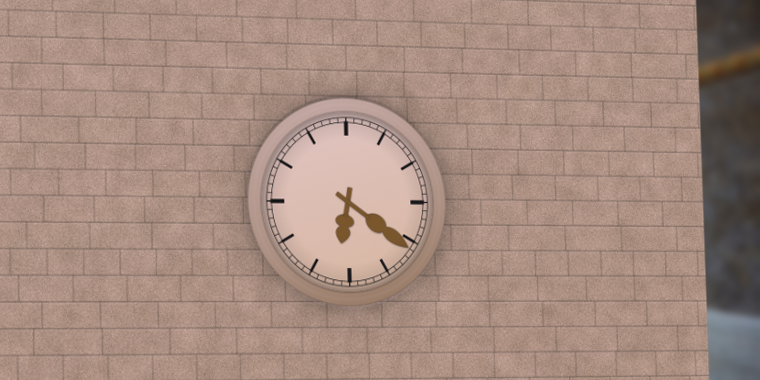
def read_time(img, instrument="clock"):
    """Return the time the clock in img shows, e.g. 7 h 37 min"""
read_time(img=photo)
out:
6 h 21 min
